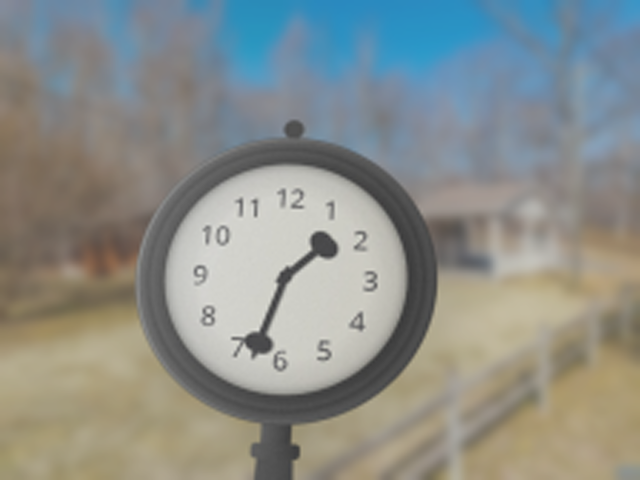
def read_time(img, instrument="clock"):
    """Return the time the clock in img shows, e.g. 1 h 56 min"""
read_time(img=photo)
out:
1 h 33 min
